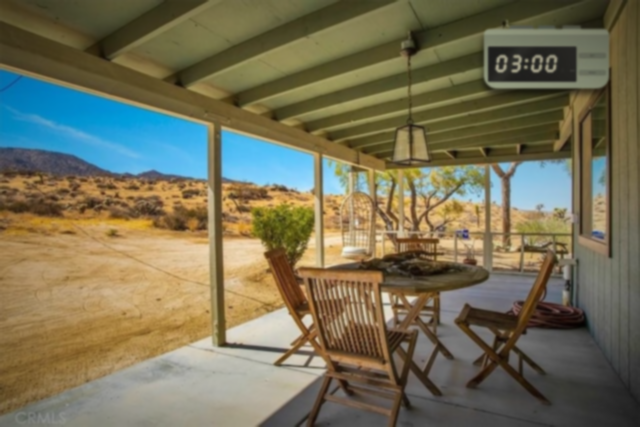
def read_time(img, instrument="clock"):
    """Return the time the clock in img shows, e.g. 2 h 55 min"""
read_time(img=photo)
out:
3 h 00 min
